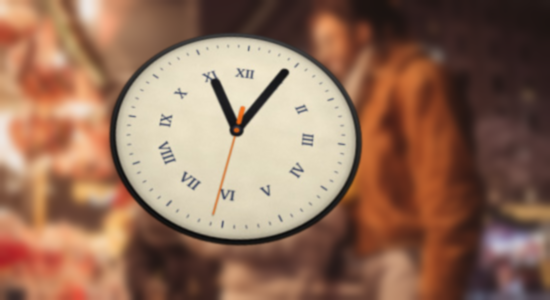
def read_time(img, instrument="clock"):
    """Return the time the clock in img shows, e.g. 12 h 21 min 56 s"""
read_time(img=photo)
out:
11 h 04 min 31 s
